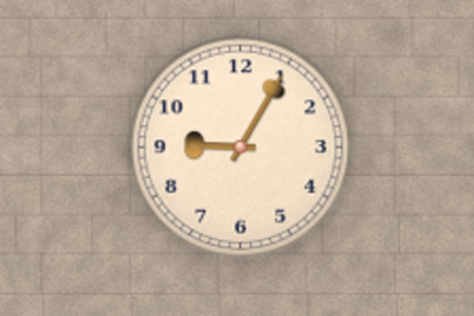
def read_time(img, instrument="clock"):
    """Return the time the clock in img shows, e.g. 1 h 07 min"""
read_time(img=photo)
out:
9 h 05 min
